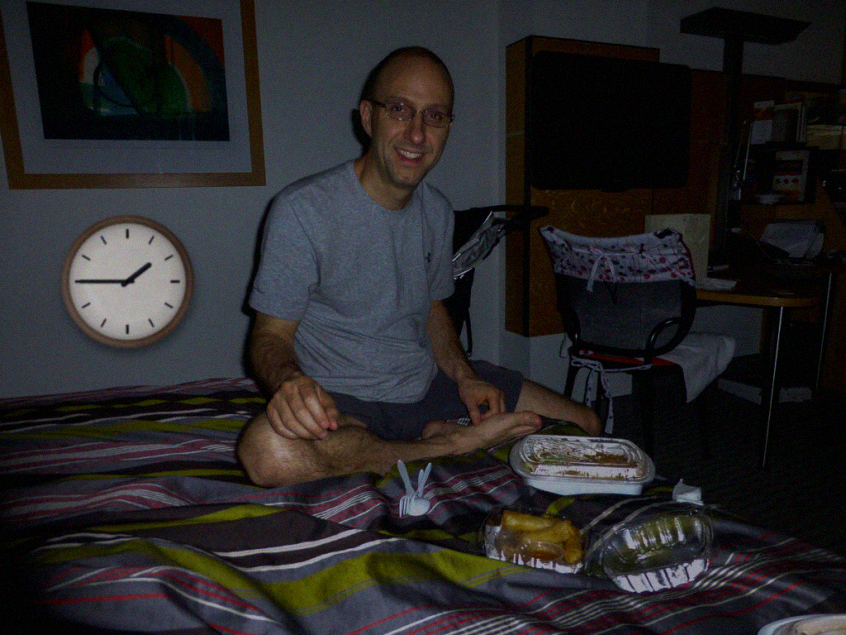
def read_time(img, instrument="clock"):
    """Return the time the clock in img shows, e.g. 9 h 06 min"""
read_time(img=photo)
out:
1 h 45 min
